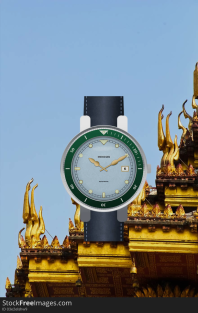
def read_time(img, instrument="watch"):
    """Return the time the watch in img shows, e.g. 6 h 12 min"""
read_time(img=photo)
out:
10 h 10 min
